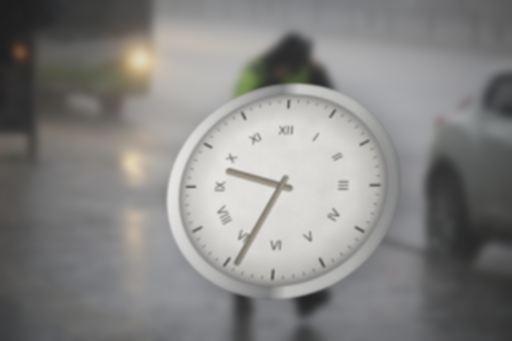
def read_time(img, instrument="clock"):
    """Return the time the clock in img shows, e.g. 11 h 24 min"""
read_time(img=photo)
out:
9 h 34 min
